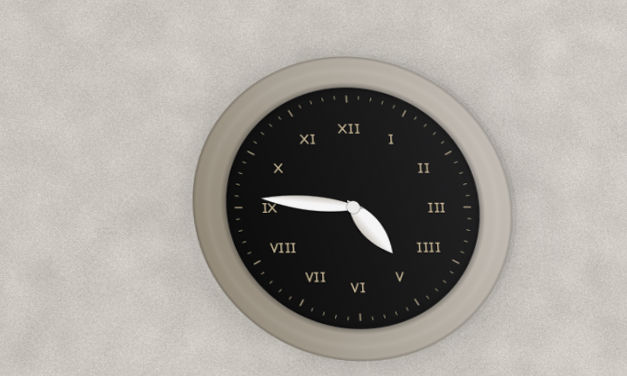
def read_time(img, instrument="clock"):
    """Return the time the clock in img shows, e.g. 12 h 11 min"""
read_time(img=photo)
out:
4 h 46 min
